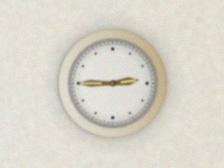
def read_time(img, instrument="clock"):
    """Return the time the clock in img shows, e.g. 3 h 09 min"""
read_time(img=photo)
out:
2 h 45 min
